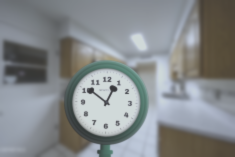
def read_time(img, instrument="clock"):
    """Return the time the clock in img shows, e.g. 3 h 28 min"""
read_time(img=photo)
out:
12 h 51 min
